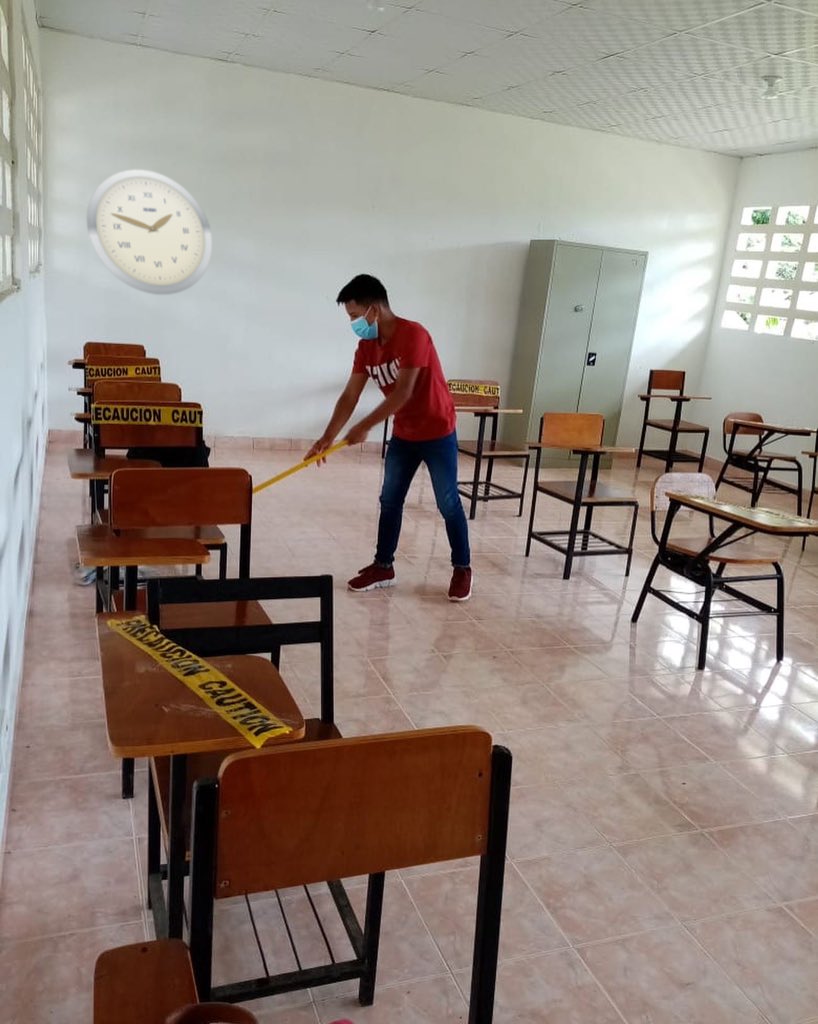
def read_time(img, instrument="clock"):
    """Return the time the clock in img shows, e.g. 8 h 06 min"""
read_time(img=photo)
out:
1 h 48 min
